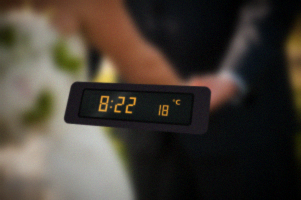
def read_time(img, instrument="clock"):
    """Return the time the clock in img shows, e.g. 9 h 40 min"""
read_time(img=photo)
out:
8 h 22 min
